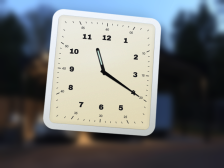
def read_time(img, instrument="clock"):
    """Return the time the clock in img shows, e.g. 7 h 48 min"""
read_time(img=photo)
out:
11 h 20 min
